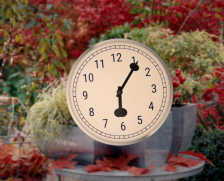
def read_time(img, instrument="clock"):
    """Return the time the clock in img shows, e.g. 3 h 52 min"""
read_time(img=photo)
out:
6 h 06 min
